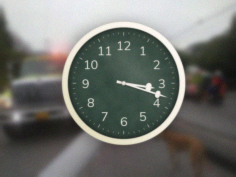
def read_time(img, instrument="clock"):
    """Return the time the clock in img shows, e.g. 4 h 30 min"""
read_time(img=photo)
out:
3 h 18 min
